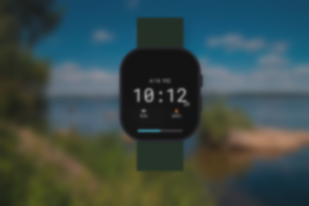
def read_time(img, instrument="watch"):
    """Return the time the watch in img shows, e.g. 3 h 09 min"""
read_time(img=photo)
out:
10 h 12 min
